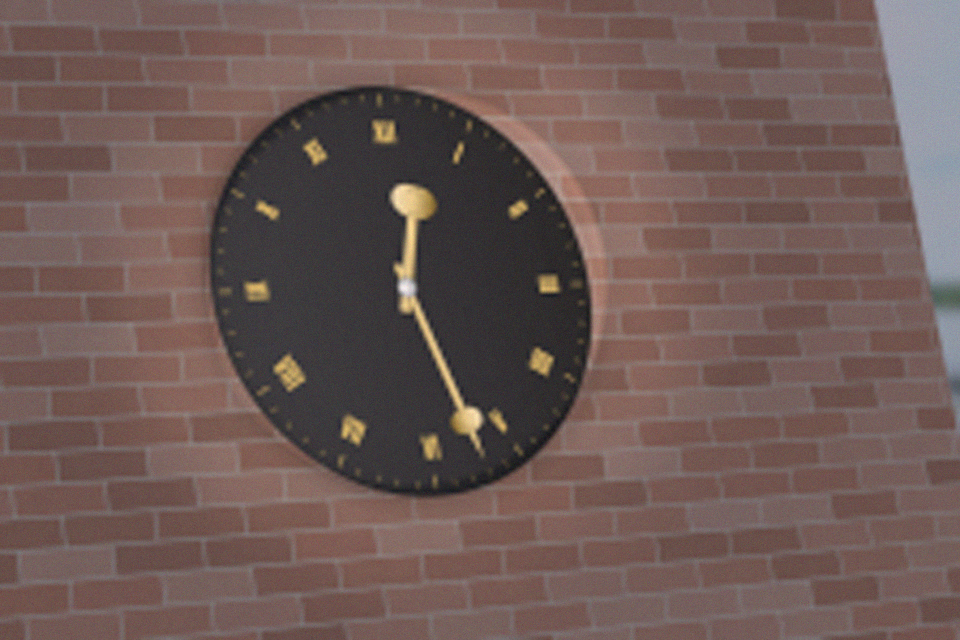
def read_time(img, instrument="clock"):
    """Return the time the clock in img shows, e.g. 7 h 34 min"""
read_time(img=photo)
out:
12 h 27 min
